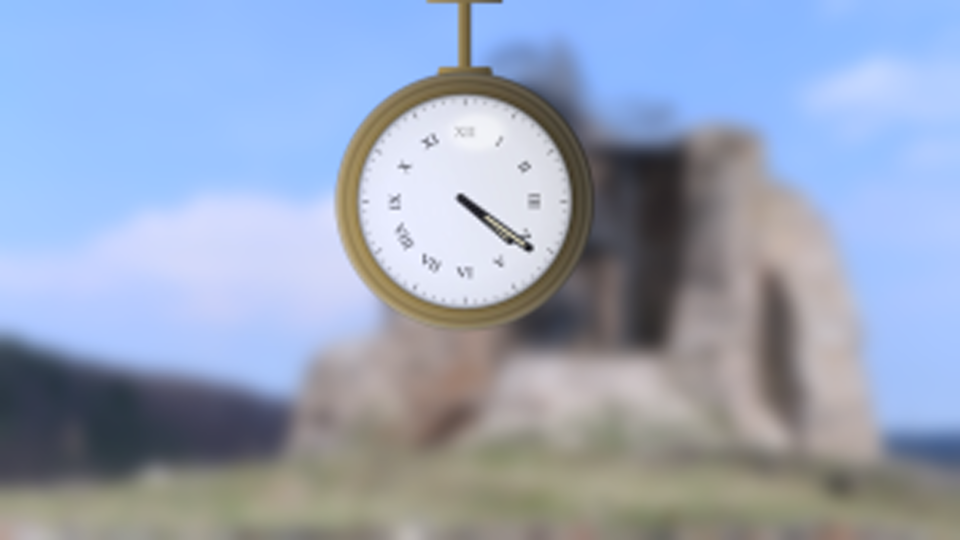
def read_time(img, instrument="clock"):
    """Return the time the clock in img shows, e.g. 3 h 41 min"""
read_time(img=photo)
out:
4 h 21 min
